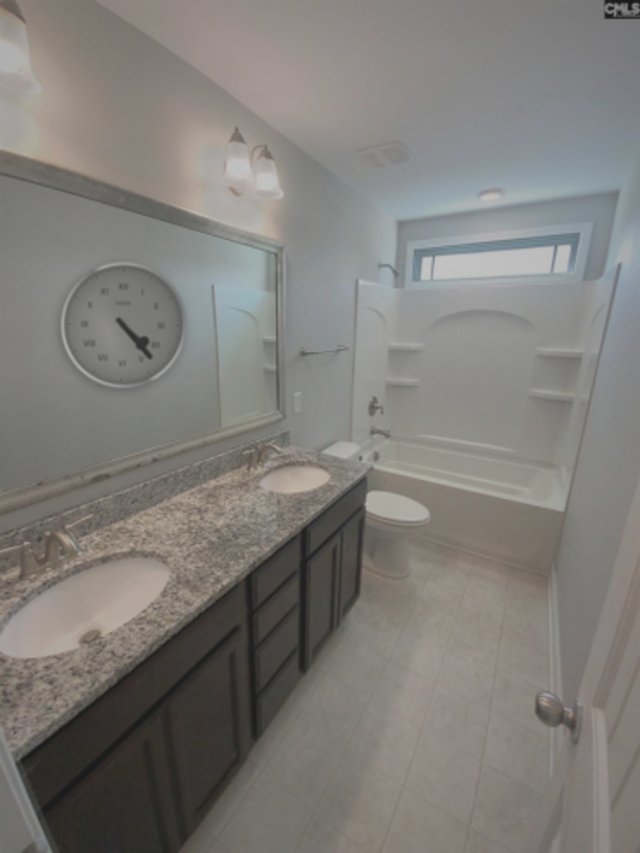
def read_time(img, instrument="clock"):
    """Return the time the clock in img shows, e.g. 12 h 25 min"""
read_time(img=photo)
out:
4 h 23 min
